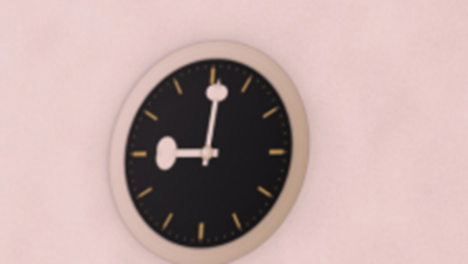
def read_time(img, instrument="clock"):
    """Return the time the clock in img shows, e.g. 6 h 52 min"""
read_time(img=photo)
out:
9 h 01 min
